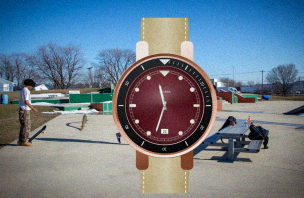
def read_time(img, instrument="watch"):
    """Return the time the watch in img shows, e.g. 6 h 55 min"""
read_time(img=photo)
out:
11 h 33 min
